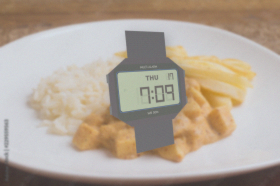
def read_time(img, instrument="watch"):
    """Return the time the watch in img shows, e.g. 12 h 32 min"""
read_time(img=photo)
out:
7 h 09 min
